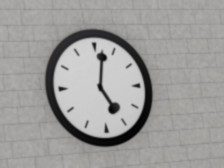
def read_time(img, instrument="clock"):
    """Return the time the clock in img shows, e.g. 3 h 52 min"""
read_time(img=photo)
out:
5 h 02 min
